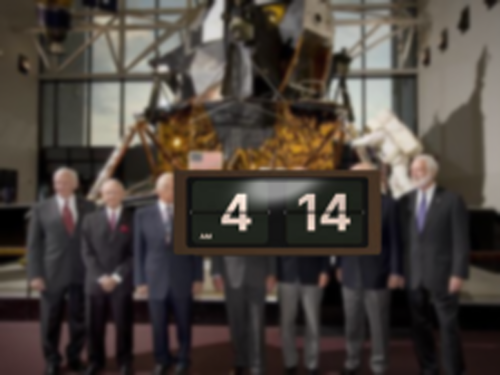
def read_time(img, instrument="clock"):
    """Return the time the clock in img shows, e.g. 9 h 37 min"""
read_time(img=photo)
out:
4 h 14 min
